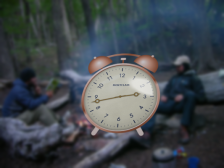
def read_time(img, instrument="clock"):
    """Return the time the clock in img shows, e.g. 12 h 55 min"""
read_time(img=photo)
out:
2 h 43 min
